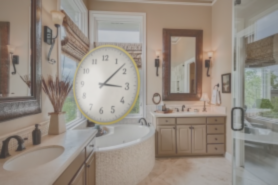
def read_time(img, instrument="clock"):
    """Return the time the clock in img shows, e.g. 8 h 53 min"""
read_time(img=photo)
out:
3 h 08 min
